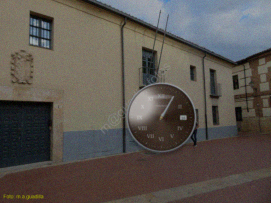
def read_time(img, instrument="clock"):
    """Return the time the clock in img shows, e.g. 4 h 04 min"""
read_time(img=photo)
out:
1 h 05 min
